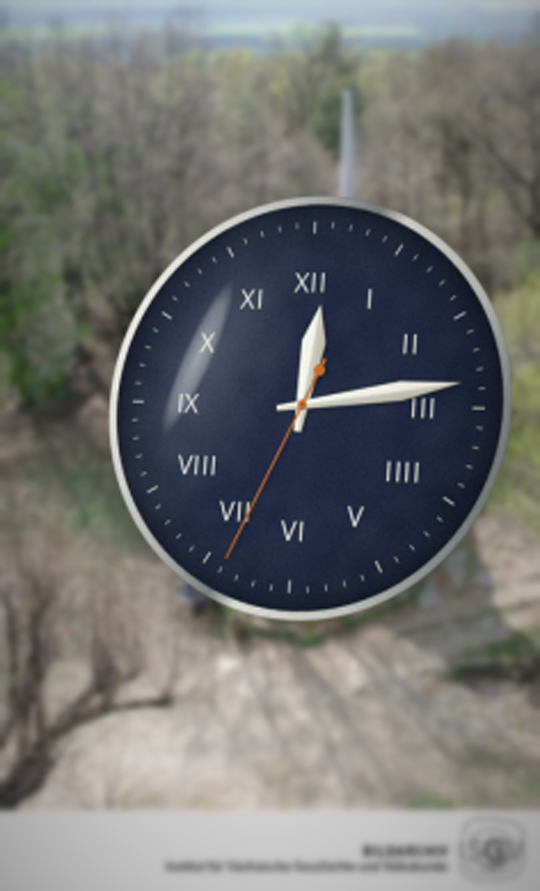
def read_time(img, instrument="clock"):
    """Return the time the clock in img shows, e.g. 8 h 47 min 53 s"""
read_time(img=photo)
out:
12 h 13 min 34 s
